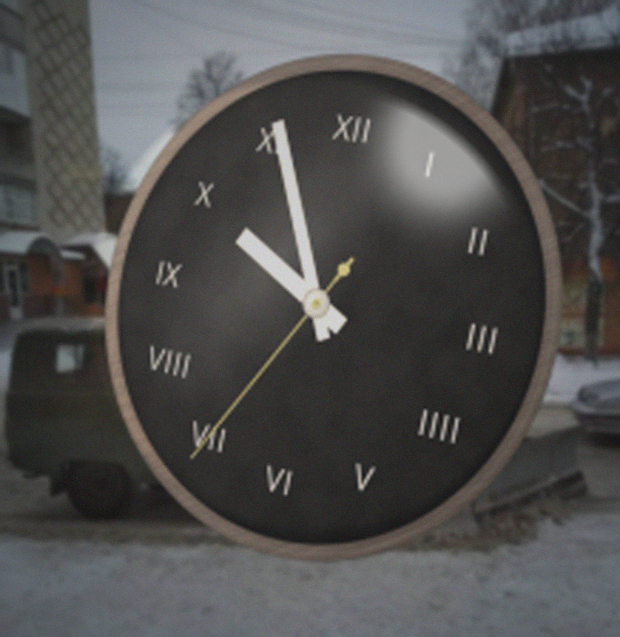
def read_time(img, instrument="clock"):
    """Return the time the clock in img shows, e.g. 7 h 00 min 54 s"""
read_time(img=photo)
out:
9 h 55 min 35 s
